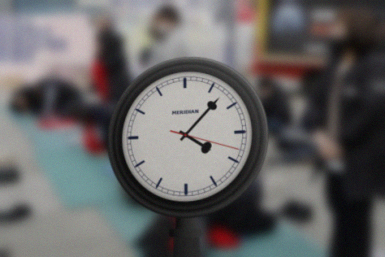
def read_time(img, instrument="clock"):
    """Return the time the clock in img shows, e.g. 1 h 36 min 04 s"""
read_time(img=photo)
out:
4 h 07 min 18 s
